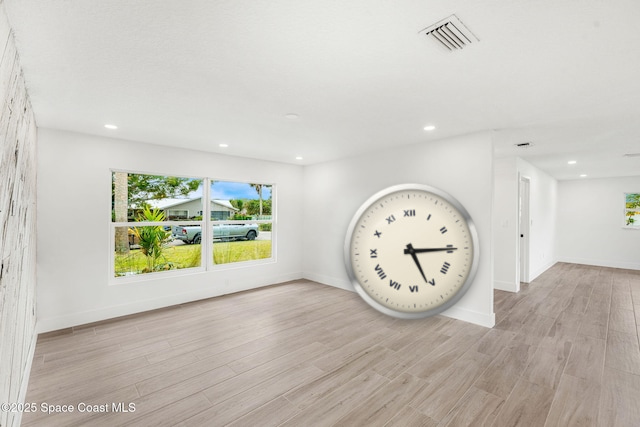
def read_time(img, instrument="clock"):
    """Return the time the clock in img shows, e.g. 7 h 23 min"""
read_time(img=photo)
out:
5 h 15 min
